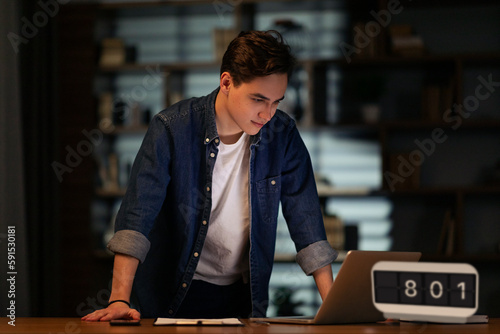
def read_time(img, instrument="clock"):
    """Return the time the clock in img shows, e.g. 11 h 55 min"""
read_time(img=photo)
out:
8 h 01 min
